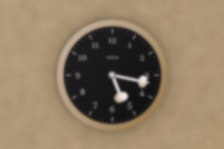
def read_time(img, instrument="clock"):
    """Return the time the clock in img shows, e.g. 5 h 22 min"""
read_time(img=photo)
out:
5 h 17 min
